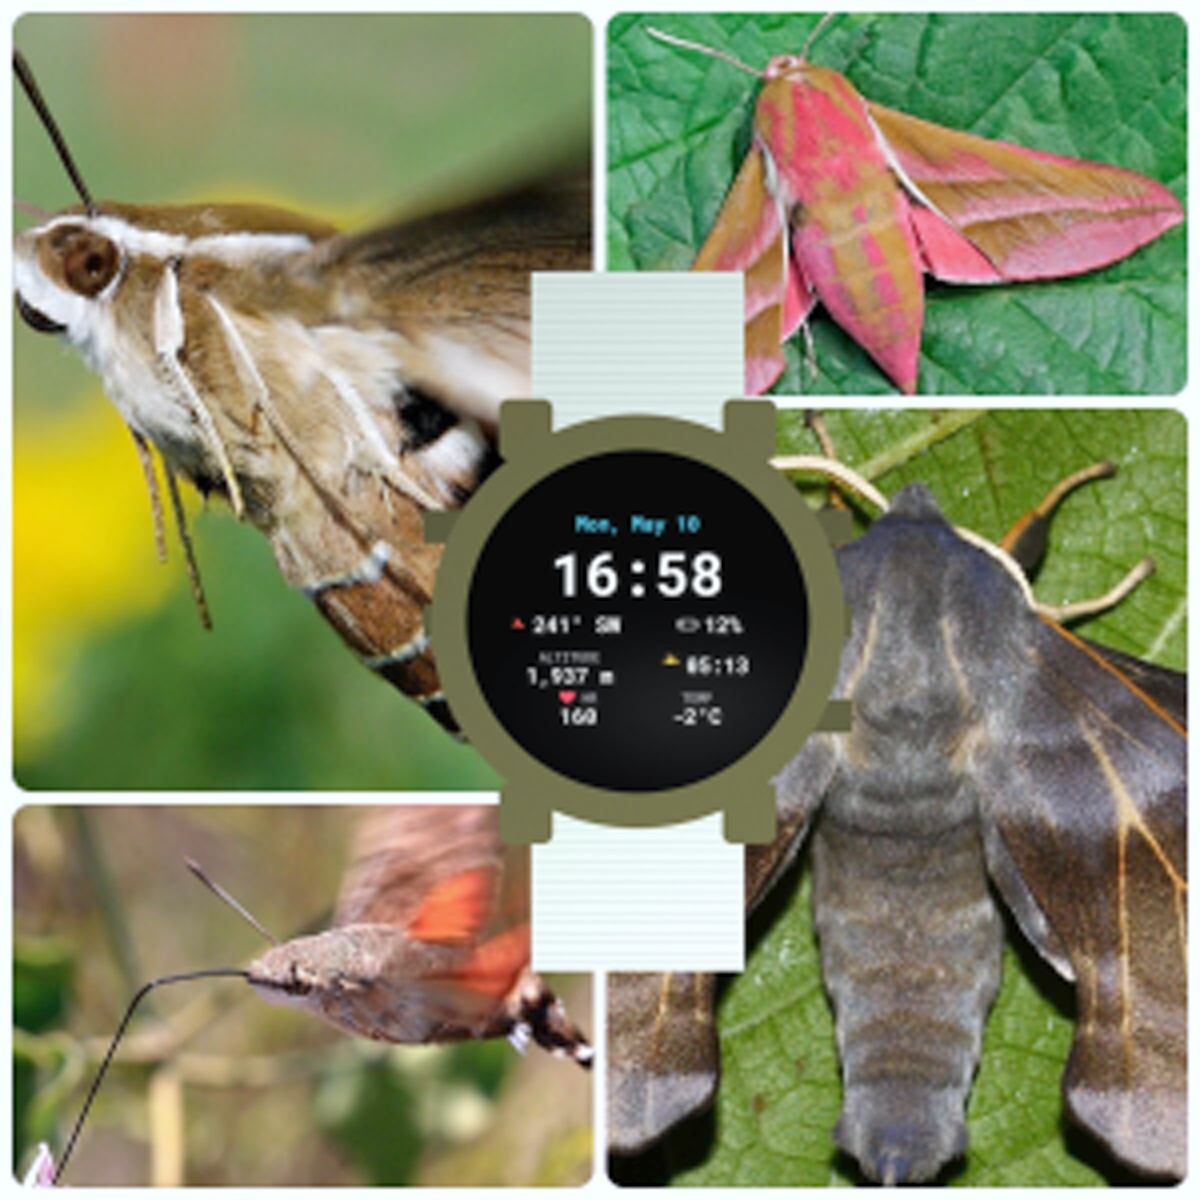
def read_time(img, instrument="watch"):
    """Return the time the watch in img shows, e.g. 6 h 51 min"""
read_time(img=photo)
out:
16 h 58 min
